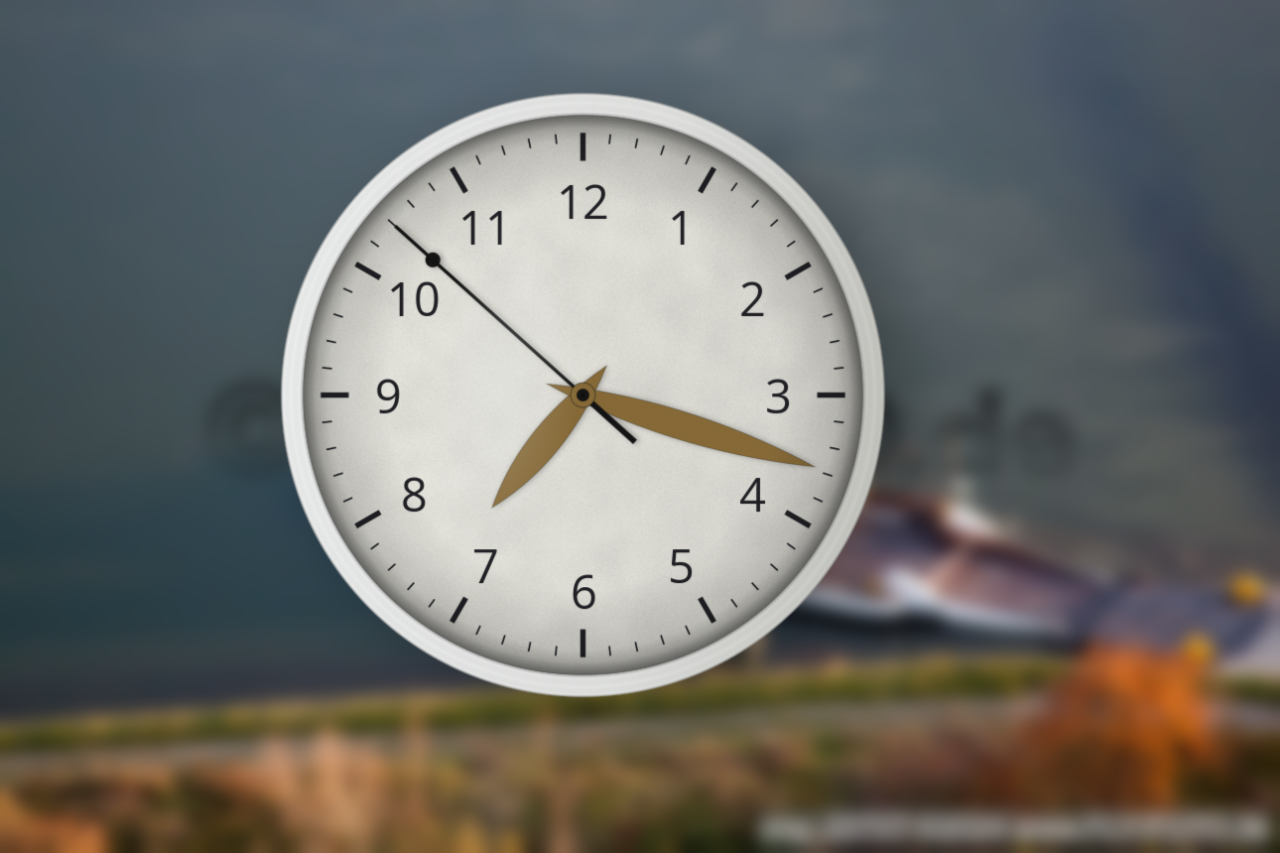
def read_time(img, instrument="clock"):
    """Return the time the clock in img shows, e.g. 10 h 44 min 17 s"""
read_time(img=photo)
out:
7 h 17 min 52 s
